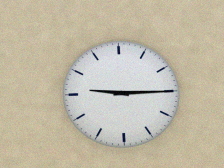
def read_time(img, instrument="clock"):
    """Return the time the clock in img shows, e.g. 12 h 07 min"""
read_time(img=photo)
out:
9 h 15 min
